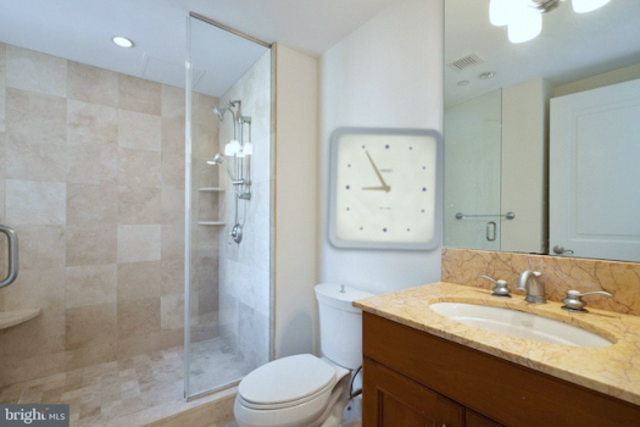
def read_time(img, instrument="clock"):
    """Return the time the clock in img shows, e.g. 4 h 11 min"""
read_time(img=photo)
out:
8 h 55 min
